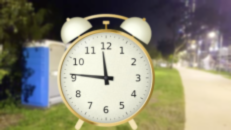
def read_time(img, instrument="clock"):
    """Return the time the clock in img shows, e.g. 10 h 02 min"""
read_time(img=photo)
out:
11 h 46 min
